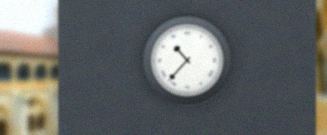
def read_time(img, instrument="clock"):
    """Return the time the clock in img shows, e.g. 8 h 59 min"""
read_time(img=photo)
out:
10 h 37 min
